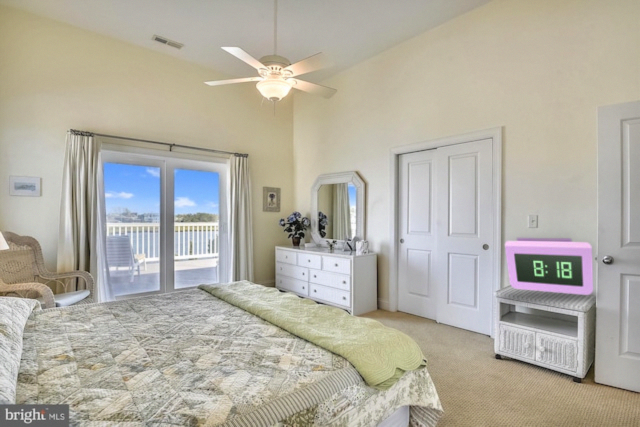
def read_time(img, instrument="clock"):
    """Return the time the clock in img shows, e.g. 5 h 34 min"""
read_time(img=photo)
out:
8 h 18 min
